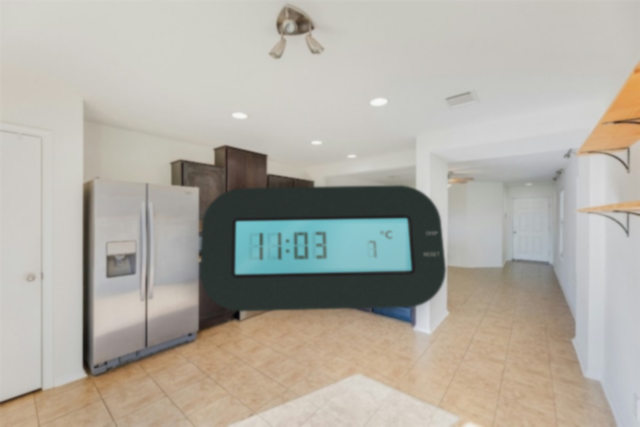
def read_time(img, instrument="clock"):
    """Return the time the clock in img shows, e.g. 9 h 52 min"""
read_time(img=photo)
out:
11 h 03 min
